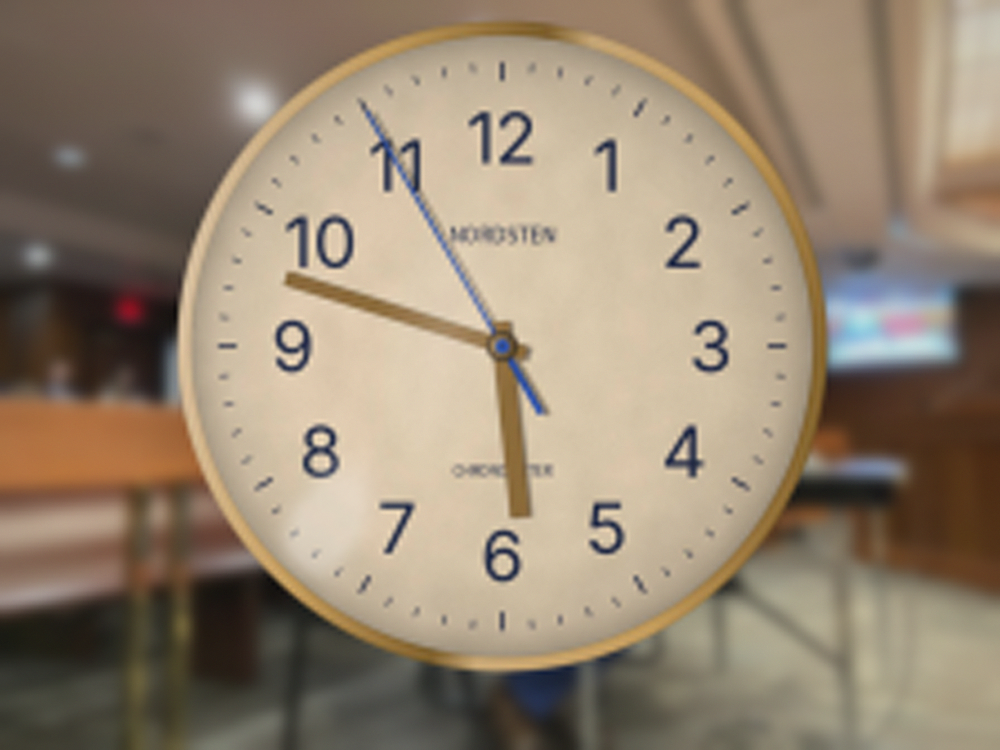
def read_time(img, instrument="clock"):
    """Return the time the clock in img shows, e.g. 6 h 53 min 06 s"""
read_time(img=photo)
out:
5 h 47 min 55 s
